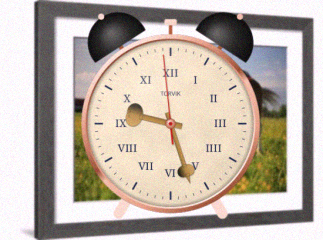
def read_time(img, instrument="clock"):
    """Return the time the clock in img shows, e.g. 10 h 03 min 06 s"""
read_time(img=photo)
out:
9 h 26 min 59 s
